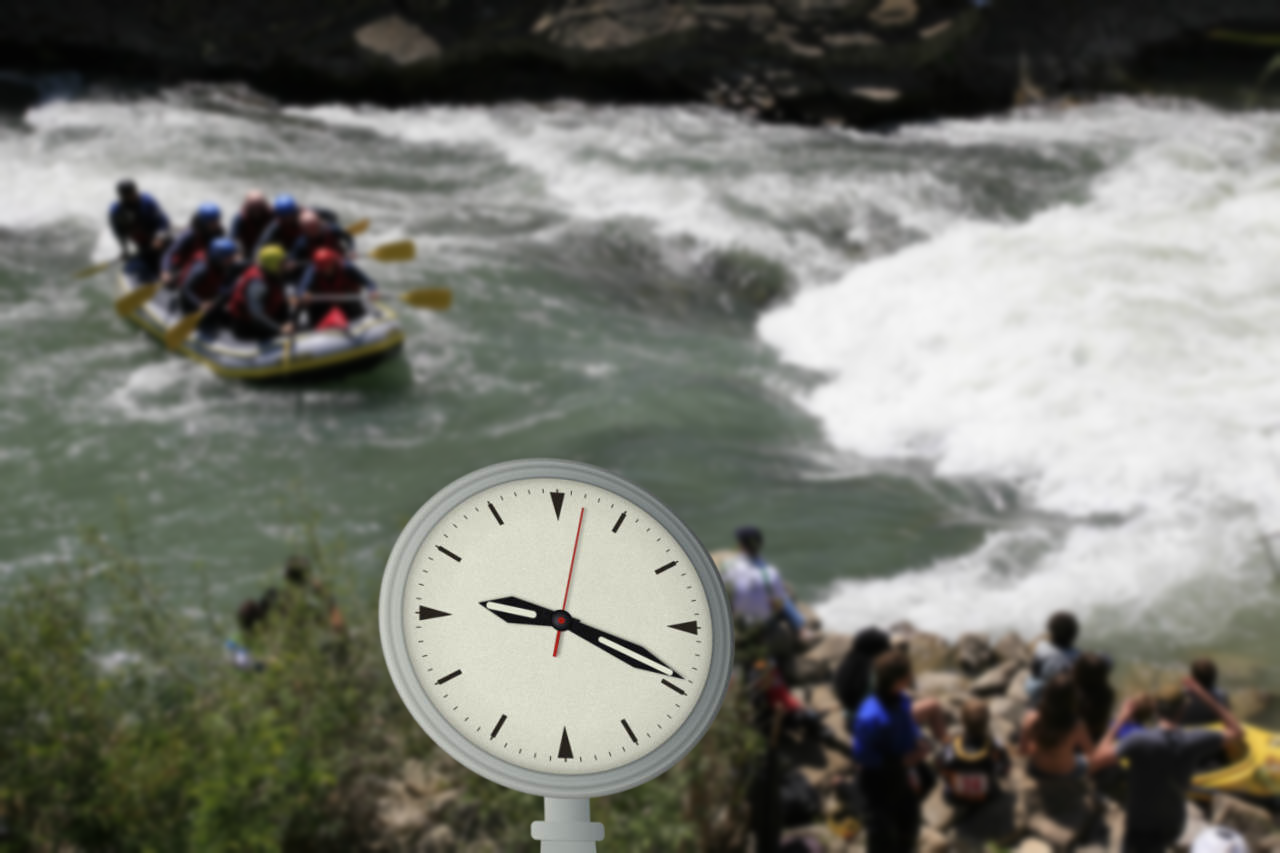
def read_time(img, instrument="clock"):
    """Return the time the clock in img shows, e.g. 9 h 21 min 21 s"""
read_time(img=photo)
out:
9 h 19 min 02 s
